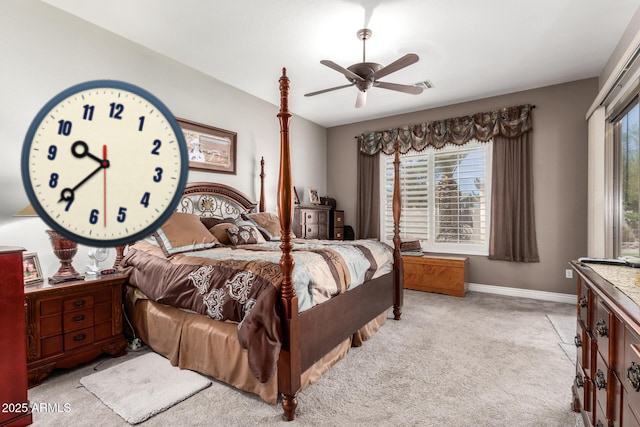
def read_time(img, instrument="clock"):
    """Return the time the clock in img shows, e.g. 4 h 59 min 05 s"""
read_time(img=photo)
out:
9 h 36 min 28 s
